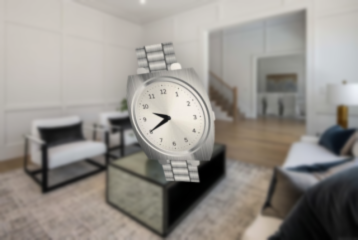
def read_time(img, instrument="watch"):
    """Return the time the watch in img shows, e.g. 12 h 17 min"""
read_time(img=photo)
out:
9 h 40 min
